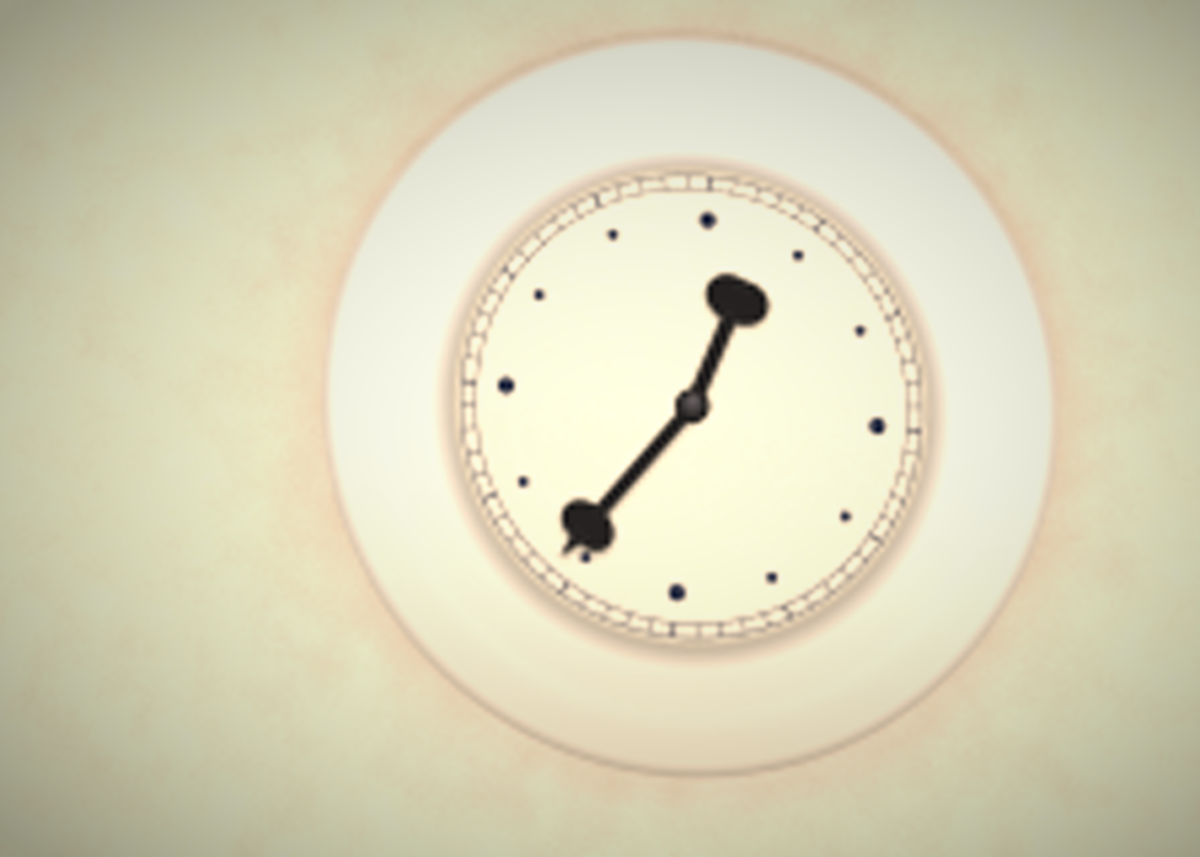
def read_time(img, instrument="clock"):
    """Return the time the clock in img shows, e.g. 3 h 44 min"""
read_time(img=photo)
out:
12 h 36 min
